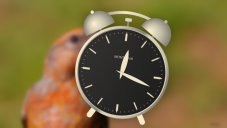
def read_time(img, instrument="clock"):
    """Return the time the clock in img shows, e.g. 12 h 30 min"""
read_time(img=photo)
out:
12 h 18 min
